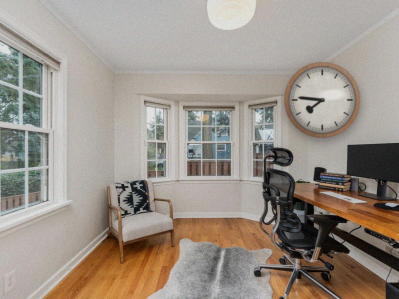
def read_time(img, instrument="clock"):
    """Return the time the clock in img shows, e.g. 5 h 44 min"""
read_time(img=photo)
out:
7 h 46 min
